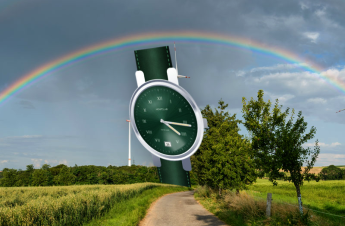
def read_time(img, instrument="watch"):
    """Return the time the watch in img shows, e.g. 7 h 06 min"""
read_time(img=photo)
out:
4 h 16 min
